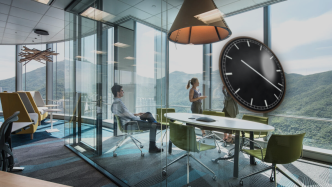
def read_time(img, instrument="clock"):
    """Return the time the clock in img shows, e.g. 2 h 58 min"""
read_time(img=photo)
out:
10 h 22 min
